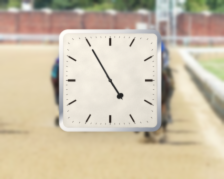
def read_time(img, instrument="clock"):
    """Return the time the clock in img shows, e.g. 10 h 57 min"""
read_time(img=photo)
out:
4 h 55 min
